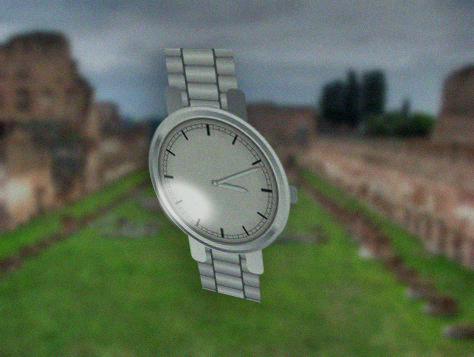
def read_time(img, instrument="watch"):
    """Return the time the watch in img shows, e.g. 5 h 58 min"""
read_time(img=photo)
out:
3 h 11 min
